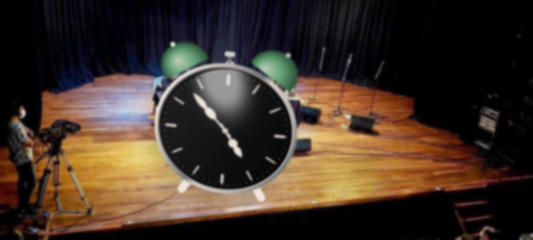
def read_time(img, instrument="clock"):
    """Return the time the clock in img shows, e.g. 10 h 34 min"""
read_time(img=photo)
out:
4 h 53 min
